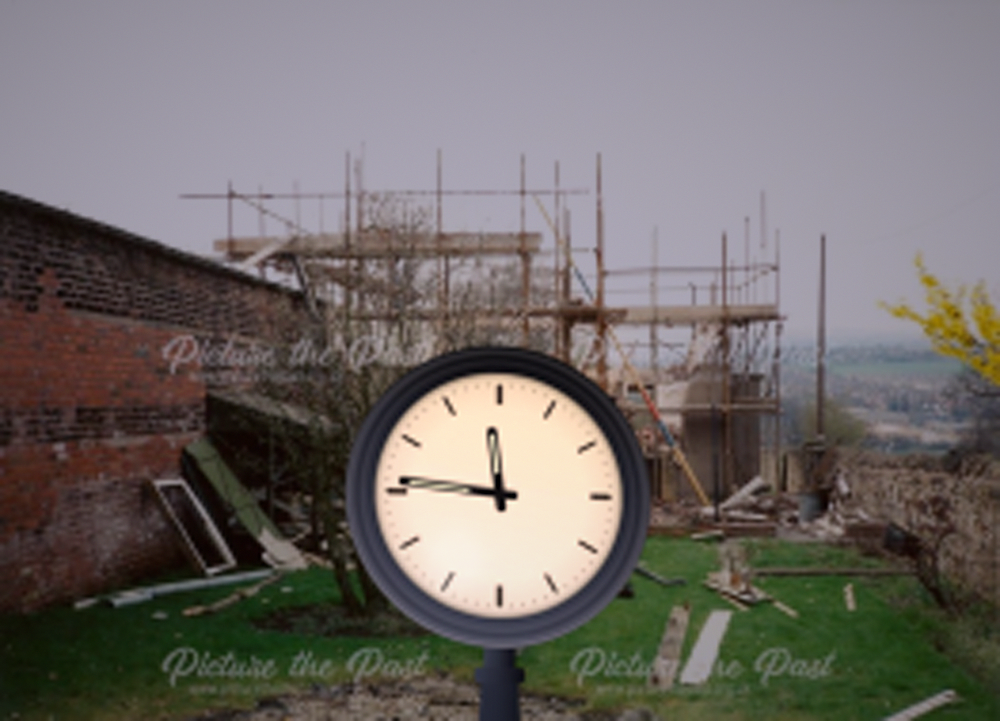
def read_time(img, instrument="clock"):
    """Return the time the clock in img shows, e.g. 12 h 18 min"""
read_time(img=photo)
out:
11 h 46 min
